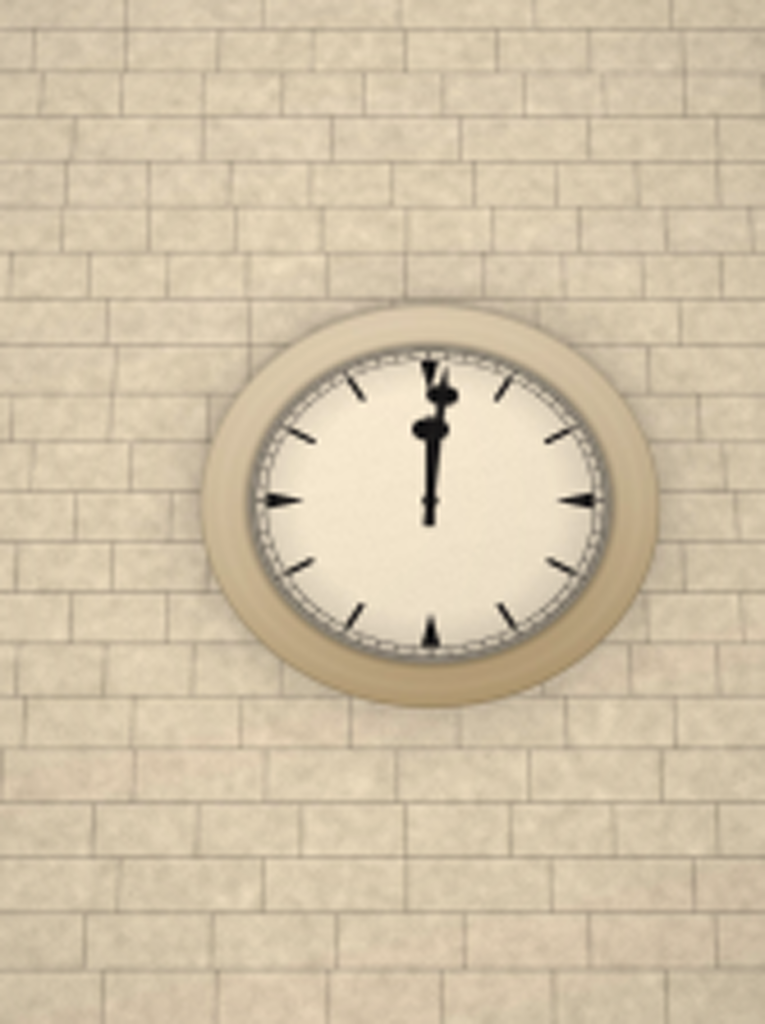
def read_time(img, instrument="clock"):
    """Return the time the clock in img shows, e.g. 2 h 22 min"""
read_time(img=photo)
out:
12 h 01 min
